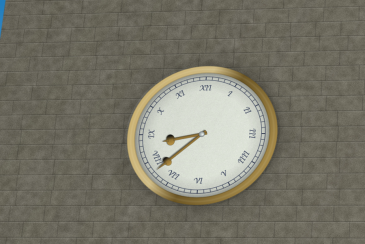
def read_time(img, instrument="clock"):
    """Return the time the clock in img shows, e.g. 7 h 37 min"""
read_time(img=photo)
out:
8 h 38 min
